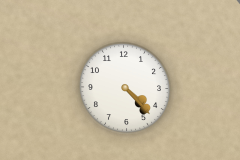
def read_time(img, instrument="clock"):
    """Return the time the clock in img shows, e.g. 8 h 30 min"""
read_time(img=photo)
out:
4 h 23 min
